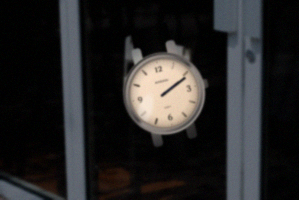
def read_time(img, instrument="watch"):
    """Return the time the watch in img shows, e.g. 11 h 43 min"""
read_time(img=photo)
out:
2 h 11 min
